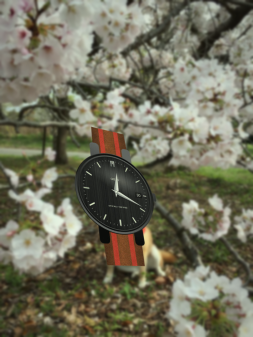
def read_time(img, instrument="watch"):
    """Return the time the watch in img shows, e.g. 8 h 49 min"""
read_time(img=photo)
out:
12 h 19 min
